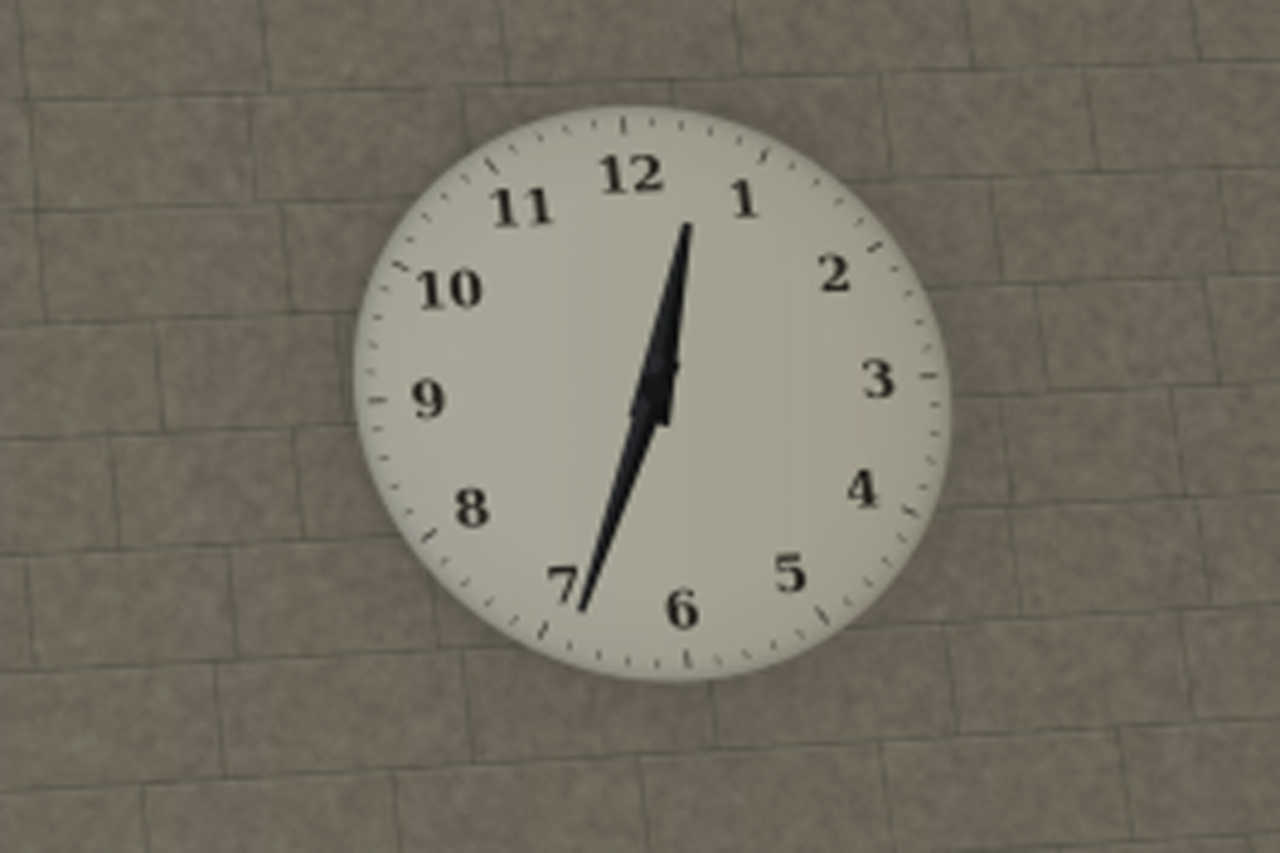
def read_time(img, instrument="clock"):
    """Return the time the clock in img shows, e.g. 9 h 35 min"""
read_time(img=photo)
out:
12 h 34 min
